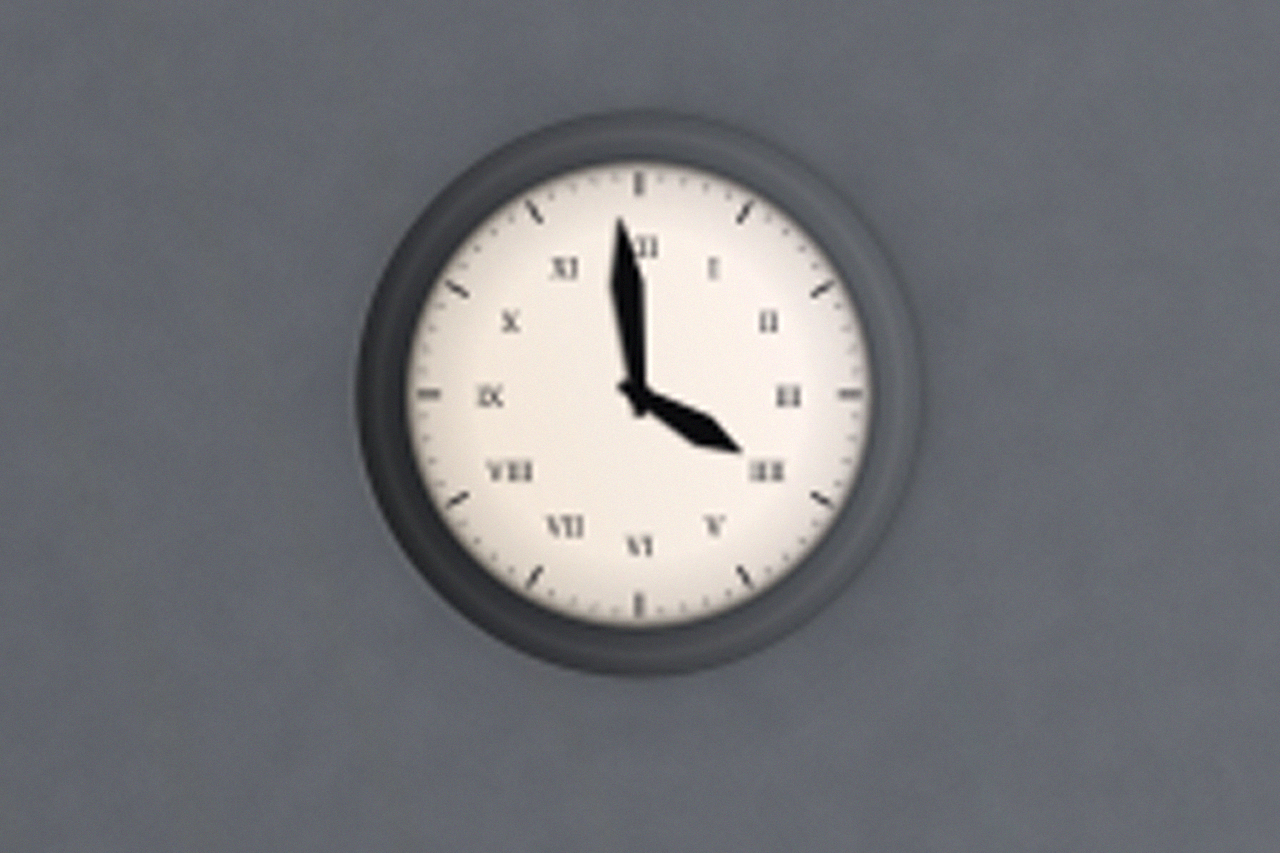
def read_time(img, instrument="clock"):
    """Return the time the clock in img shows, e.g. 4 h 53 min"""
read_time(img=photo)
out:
3 h 59 min
